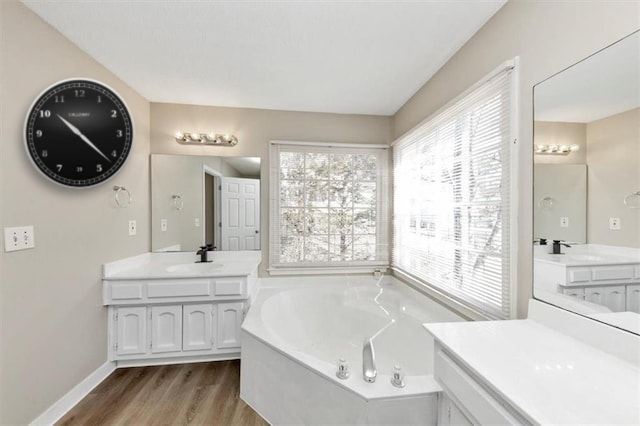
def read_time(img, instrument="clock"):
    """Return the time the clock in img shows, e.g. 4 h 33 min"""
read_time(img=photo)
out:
10 h 22 min
